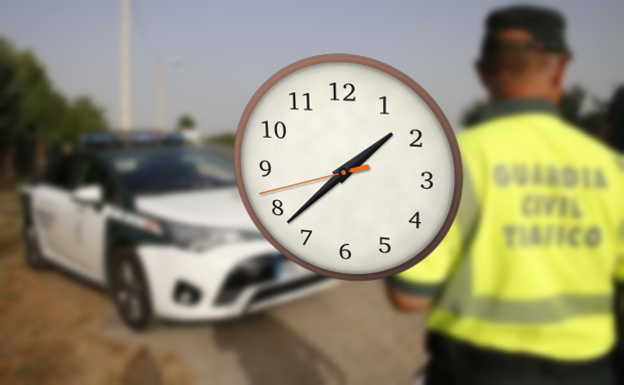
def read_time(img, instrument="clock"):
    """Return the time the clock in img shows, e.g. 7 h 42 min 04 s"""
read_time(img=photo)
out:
1 h 37 min 42 s
